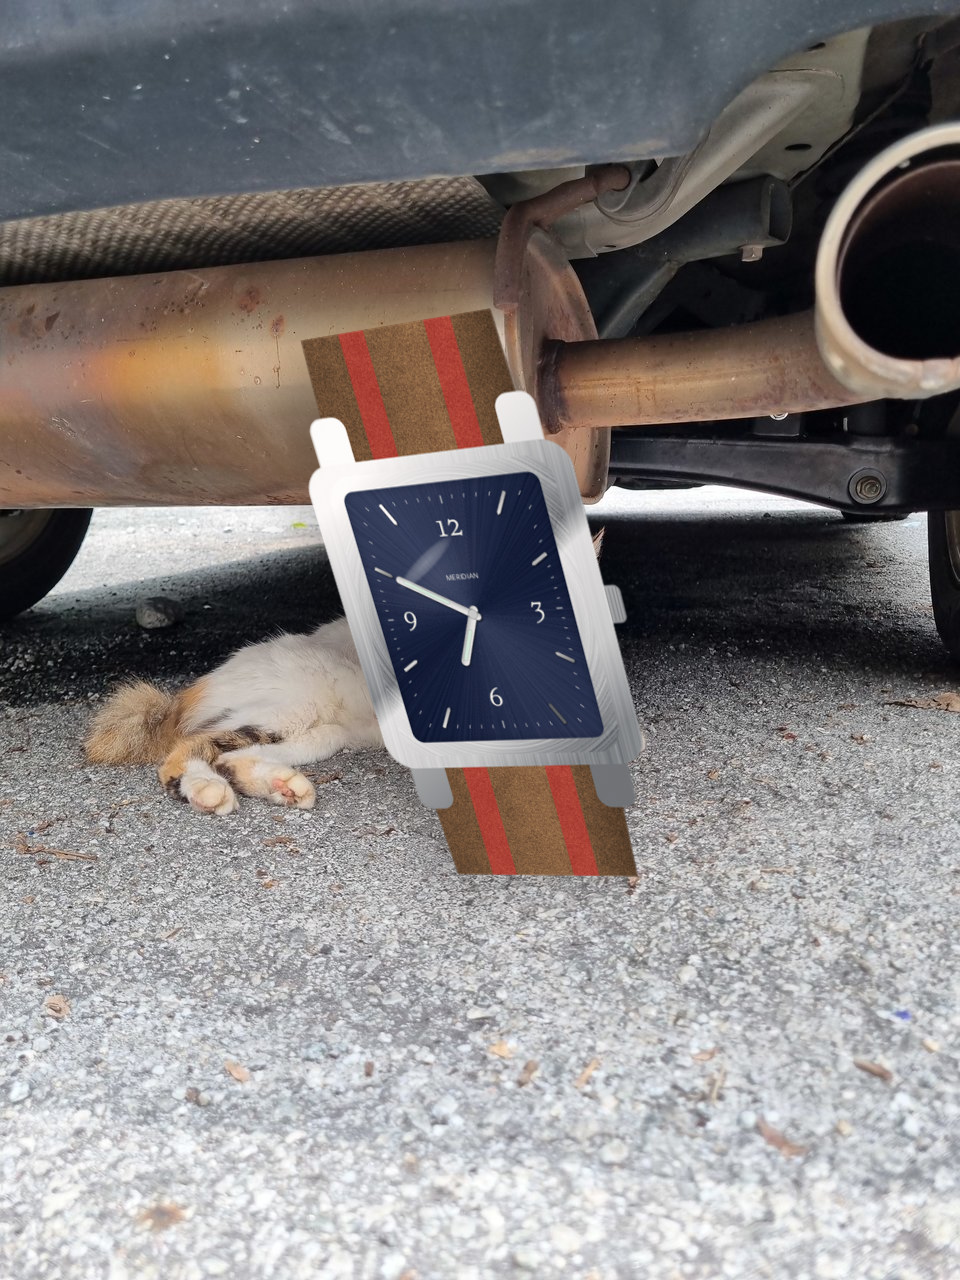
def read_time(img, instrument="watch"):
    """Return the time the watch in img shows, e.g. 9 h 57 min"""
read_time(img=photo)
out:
6 h 50 min
